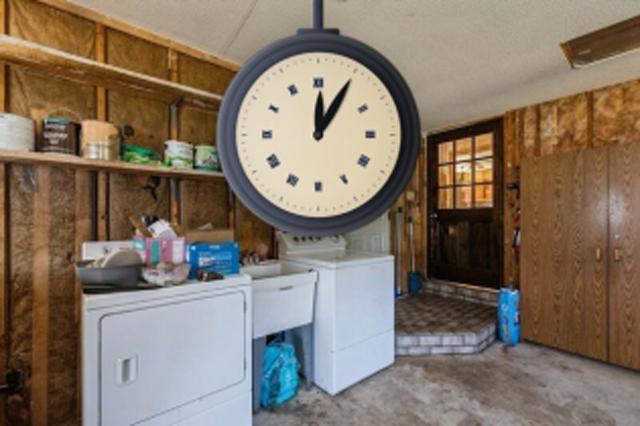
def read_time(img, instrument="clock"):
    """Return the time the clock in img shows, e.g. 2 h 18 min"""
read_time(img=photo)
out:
12 h 05 min
